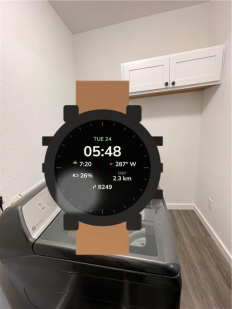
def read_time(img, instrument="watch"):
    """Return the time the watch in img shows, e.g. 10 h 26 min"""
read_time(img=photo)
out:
5 h 48 min
